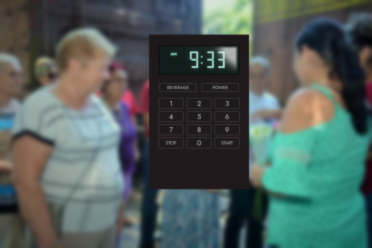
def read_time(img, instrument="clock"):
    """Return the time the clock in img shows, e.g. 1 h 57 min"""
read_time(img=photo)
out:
9 h 33 min
